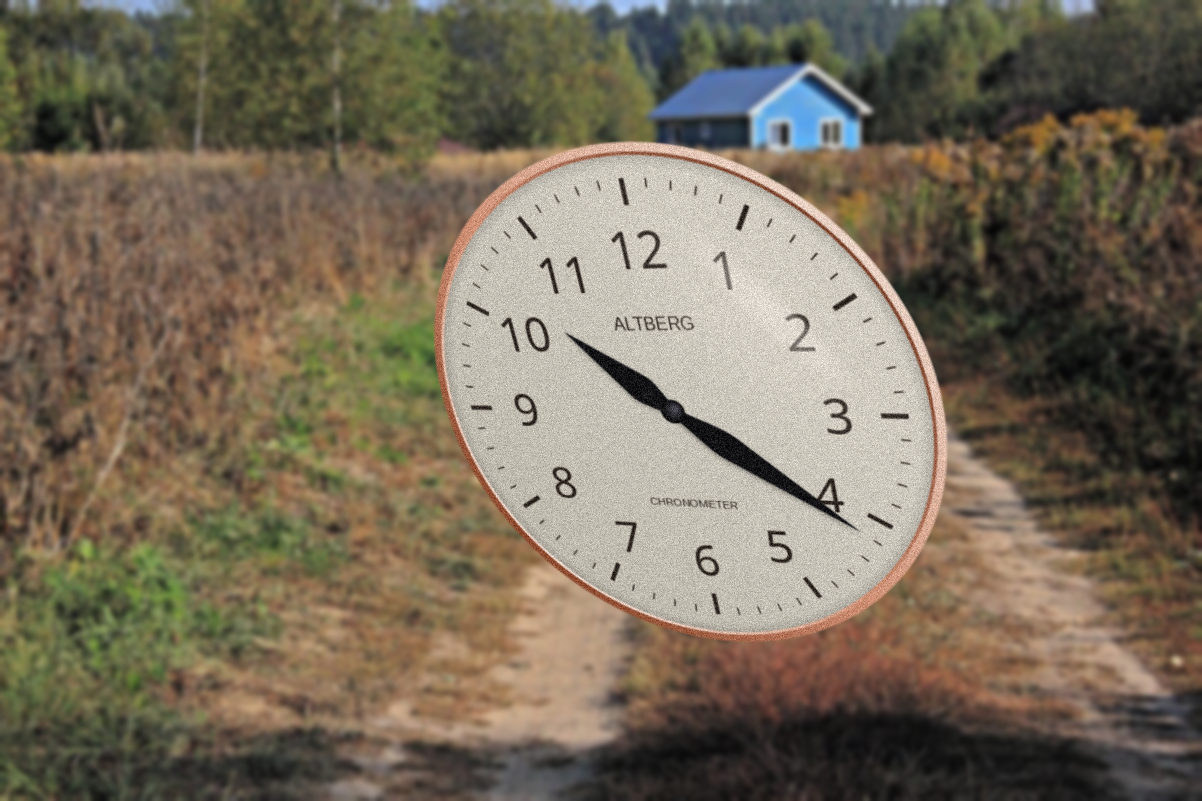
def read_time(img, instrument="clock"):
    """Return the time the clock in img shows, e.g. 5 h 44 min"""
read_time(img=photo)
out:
10 h 21 min
